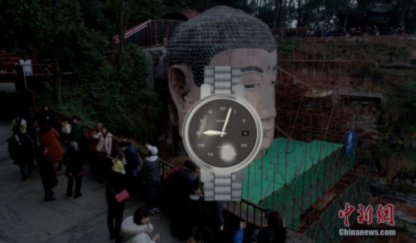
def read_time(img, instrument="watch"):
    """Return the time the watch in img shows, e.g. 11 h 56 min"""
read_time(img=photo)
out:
9 h 03 min
